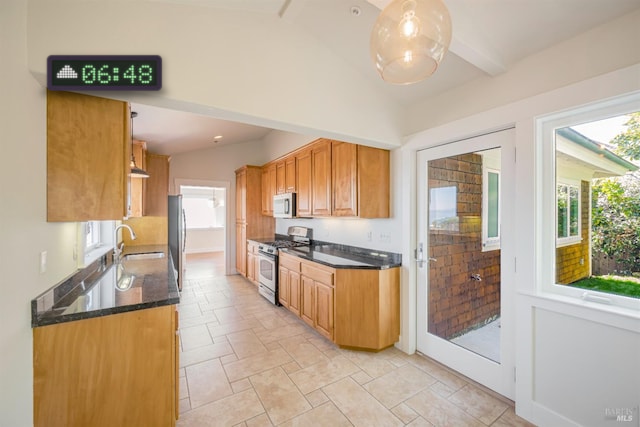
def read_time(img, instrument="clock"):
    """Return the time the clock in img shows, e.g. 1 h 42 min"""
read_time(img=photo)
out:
6 h 48 min
